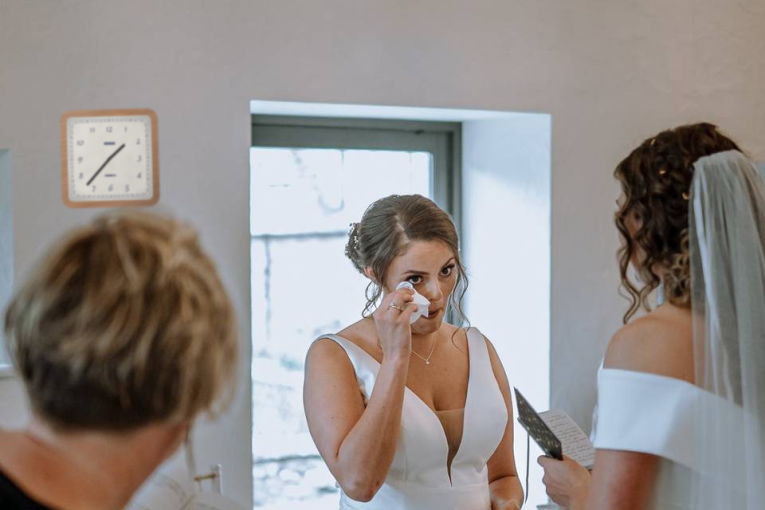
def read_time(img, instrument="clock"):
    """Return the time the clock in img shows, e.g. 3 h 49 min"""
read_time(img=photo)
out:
1 h 37 min
